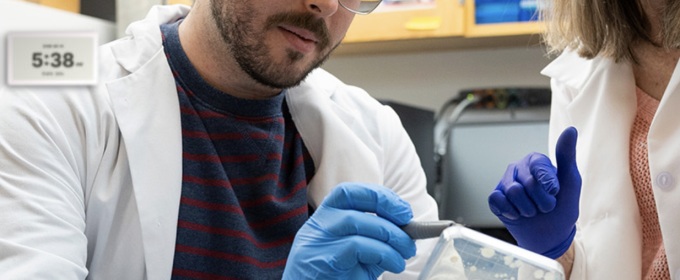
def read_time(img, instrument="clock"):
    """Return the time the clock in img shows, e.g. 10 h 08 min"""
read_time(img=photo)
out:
5 h 38 min
